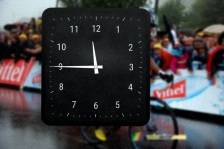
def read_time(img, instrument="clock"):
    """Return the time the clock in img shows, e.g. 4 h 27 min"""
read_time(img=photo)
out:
11 h 45 min
